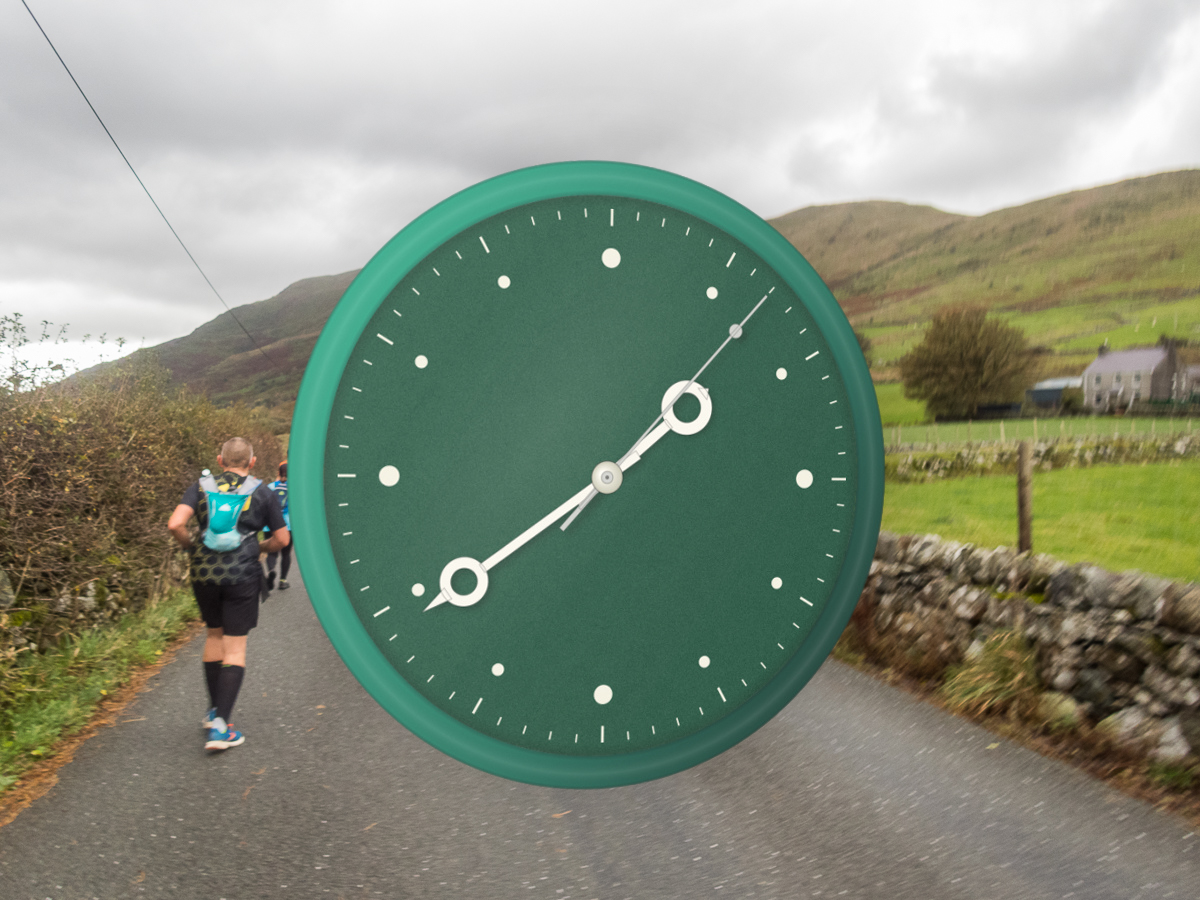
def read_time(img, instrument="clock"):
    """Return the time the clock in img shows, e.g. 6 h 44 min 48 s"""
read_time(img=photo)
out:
1 h 39 min 07 s
